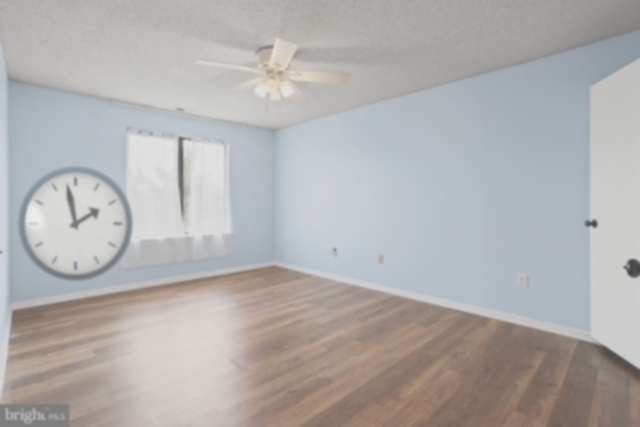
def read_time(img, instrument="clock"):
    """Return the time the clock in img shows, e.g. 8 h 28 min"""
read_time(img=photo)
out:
1 h 58 min
